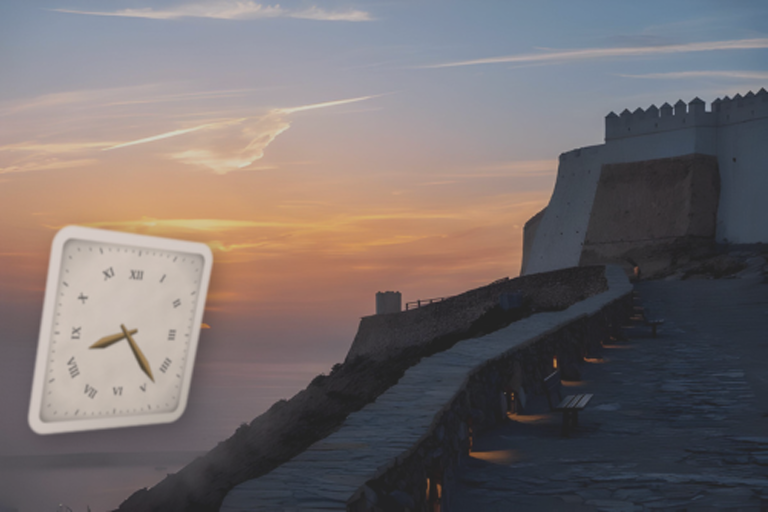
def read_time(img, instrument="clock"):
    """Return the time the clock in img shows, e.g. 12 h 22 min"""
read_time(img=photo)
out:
8 h 23 min
